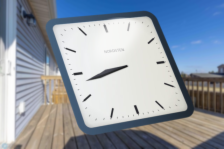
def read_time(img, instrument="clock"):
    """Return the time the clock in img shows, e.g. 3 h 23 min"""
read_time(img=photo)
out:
8 h 43 min
